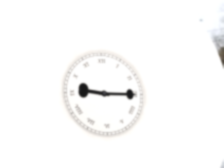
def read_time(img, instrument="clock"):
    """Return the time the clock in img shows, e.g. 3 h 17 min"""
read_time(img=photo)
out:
9 h 15 min
